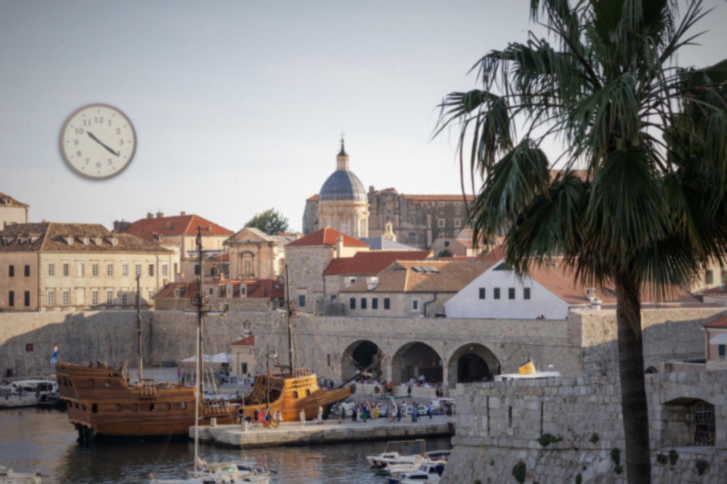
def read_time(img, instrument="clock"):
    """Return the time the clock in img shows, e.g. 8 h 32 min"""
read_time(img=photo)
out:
10 h 21 min
